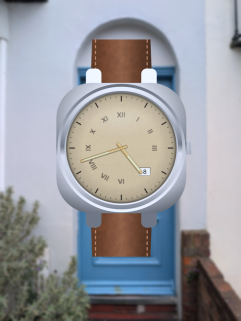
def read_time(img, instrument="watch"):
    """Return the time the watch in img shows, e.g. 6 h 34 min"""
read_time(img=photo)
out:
4 h 42 min
